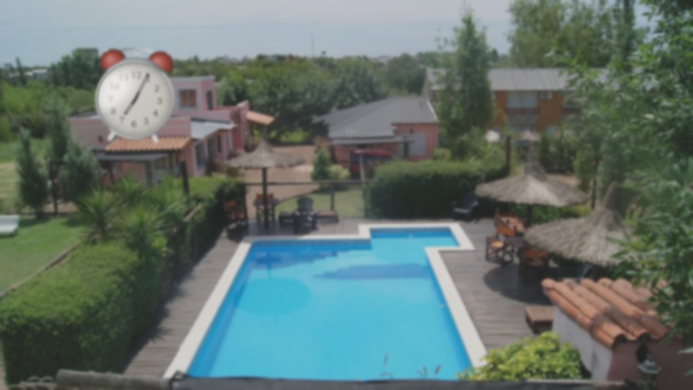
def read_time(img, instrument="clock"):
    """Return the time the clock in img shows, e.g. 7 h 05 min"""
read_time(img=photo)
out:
7 h 04 min
